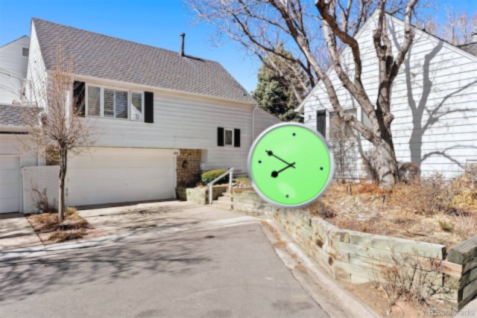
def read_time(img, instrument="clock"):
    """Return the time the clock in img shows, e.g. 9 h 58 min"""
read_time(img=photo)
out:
7 h 49 min
